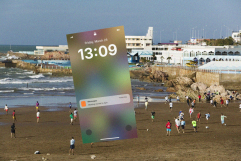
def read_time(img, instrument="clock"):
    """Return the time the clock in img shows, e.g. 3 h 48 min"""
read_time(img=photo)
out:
13 h 09 min
